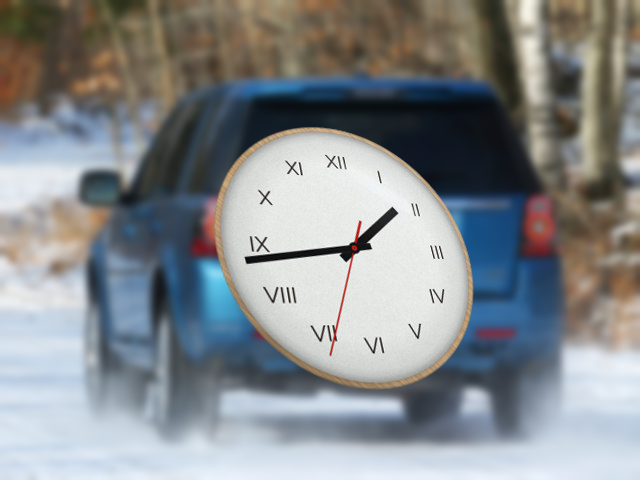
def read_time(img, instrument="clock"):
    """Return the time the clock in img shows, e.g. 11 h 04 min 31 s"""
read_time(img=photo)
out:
1 h 43 min 34 s
